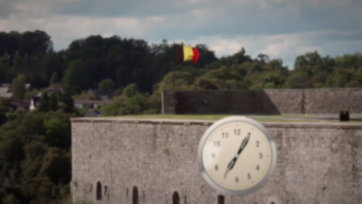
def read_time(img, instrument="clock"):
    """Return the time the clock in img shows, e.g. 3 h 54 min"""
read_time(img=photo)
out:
7 h 05 min
